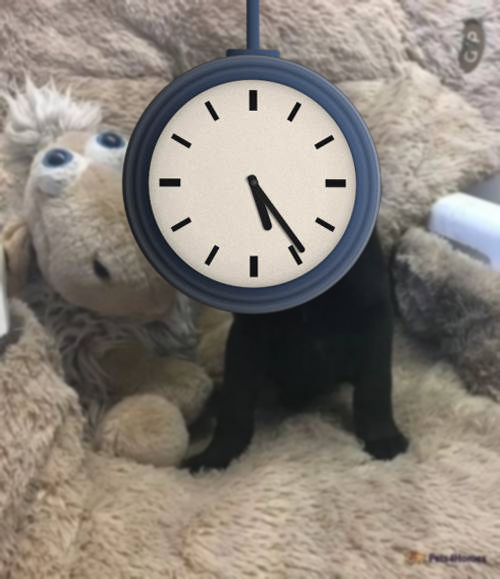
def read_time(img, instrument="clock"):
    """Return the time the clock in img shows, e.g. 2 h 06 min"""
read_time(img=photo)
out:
5 h 24 min
